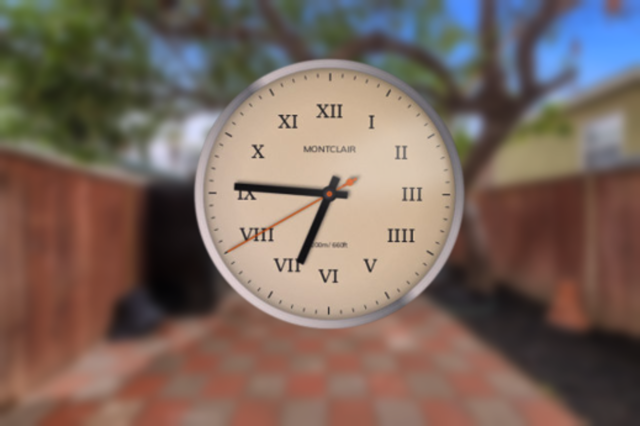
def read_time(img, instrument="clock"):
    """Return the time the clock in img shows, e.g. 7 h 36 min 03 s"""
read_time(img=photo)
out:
6 h 45 min 40 s
